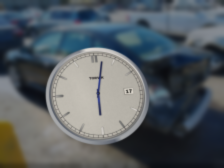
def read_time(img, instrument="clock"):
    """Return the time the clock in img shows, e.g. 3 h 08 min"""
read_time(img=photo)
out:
6 h 02 min
